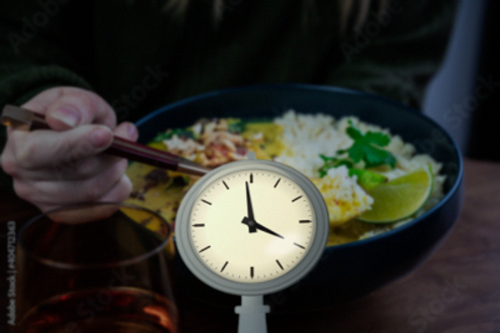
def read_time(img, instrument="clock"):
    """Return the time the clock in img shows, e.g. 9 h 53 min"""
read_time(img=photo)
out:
3 h 59 min
